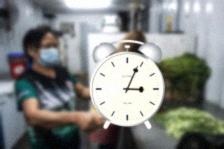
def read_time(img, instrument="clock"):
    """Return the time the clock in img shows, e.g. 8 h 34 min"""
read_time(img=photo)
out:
3 h 04 min
